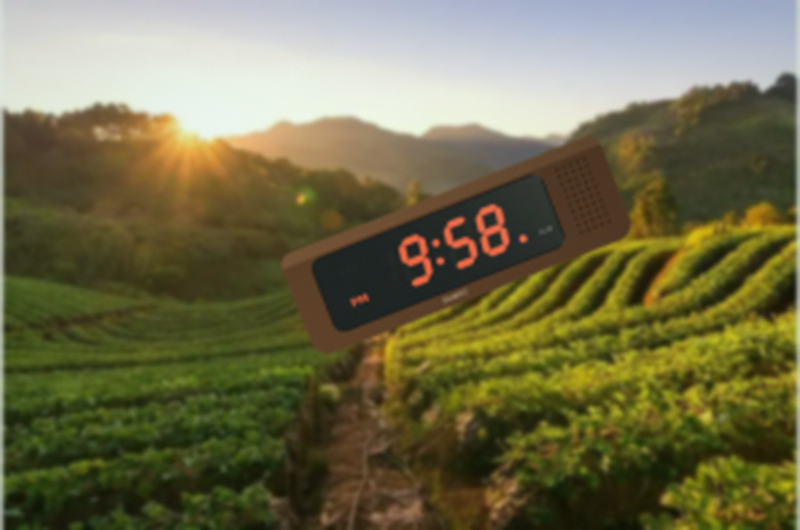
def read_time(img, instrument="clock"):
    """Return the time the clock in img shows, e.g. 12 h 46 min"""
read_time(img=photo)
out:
9 h 58 min
